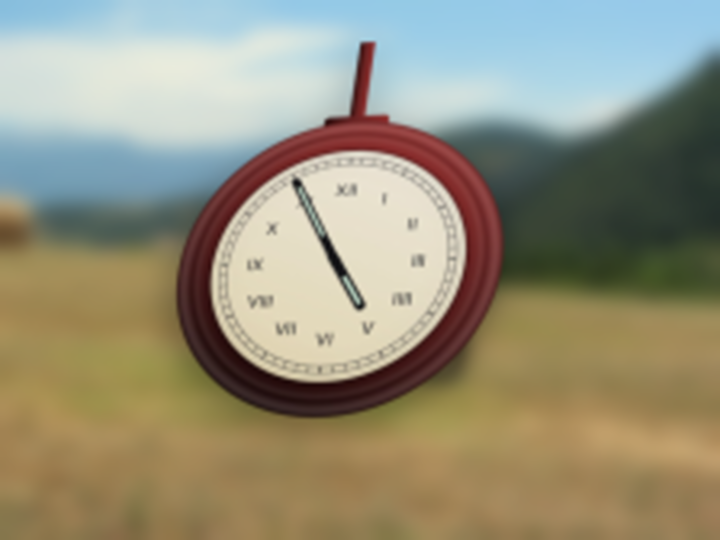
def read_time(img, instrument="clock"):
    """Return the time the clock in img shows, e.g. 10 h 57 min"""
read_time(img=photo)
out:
4 h 55 min
